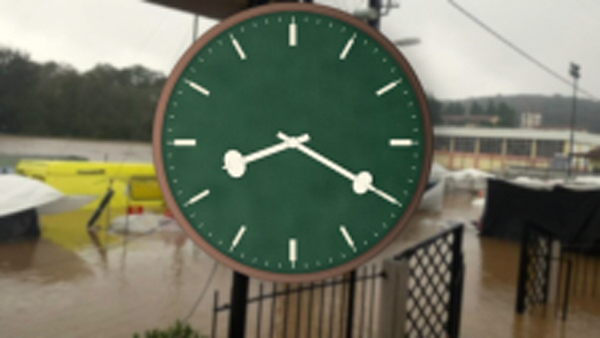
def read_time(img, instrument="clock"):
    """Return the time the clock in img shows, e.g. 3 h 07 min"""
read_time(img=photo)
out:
8 h 20 min
